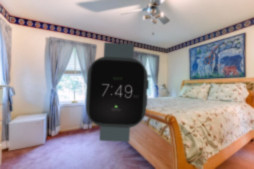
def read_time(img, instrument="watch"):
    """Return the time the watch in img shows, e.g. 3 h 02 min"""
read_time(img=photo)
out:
7 h 49 min
